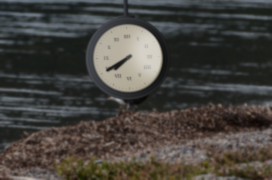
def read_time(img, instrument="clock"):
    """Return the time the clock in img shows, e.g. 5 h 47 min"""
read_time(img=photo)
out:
7 h 40 min
